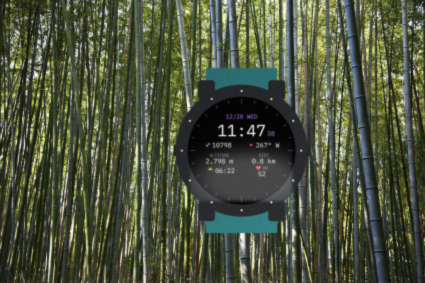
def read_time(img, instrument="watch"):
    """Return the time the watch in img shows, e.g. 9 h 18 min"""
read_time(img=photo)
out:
11 h 47 min
